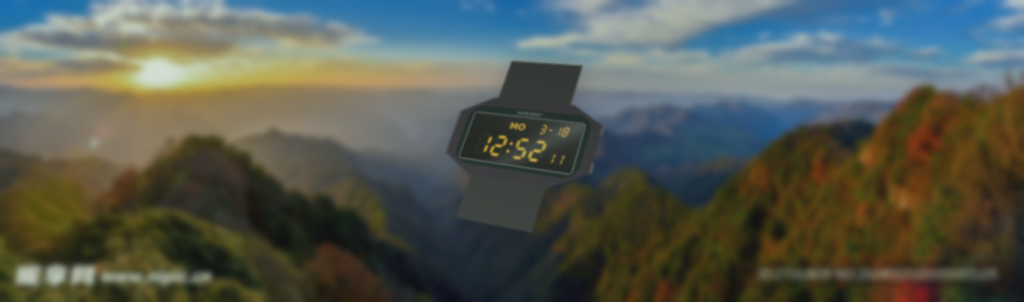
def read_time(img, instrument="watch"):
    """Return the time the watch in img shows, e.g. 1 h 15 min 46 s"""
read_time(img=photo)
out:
12 h 52 min 11 s
